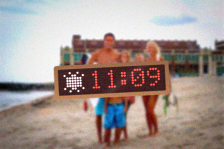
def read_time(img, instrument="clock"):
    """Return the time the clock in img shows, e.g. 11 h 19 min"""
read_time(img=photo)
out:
11 h 09 min
